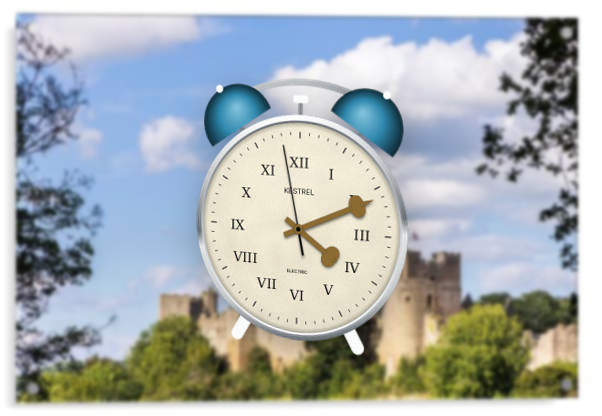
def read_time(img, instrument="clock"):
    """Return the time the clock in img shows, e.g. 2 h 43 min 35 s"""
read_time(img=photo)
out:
4 h 10 min 58 s
